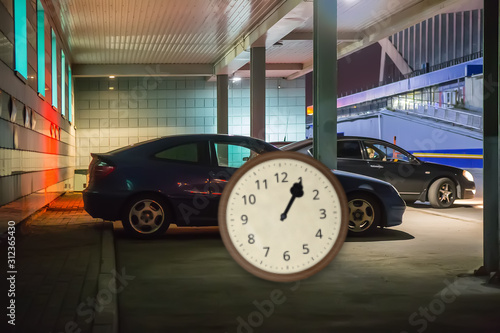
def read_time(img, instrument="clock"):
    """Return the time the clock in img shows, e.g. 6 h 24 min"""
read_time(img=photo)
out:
1 h 05 min
